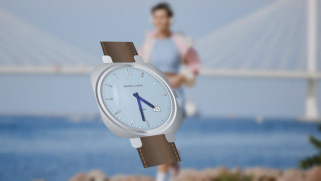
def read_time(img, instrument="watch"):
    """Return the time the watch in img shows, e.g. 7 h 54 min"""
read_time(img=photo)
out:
4 h 31 min
